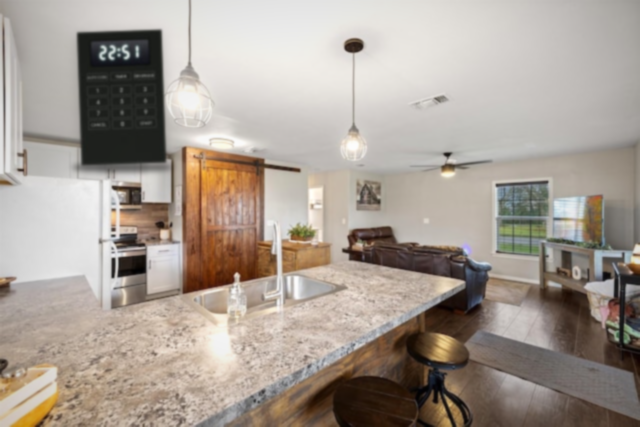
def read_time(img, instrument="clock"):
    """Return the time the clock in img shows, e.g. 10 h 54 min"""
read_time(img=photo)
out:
22 h 51 min
